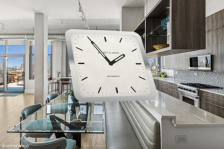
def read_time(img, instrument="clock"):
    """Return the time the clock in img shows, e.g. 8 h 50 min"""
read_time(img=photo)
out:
1 h 55 min
